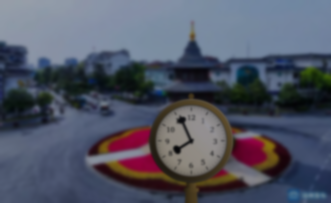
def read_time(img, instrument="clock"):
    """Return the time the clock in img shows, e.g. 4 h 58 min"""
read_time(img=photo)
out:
7 h 56 min
